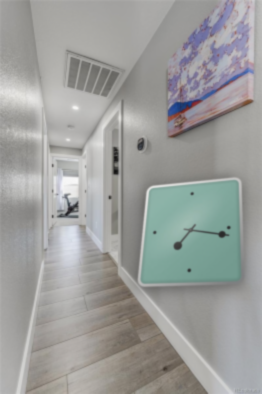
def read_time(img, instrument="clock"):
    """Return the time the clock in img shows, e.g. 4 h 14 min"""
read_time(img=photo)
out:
7 h 17 min
